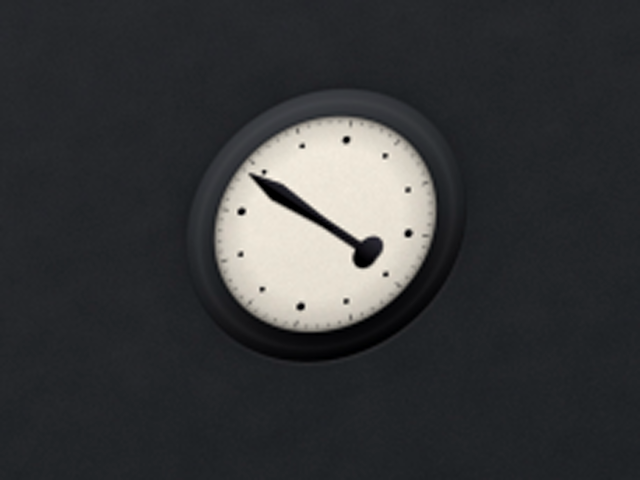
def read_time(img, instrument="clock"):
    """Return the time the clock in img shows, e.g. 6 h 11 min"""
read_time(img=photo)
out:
3 h 49 min
